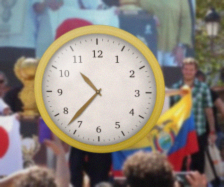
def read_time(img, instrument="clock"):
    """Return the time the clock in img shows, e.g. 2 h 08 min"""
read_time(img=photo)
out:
10 h 37 min
